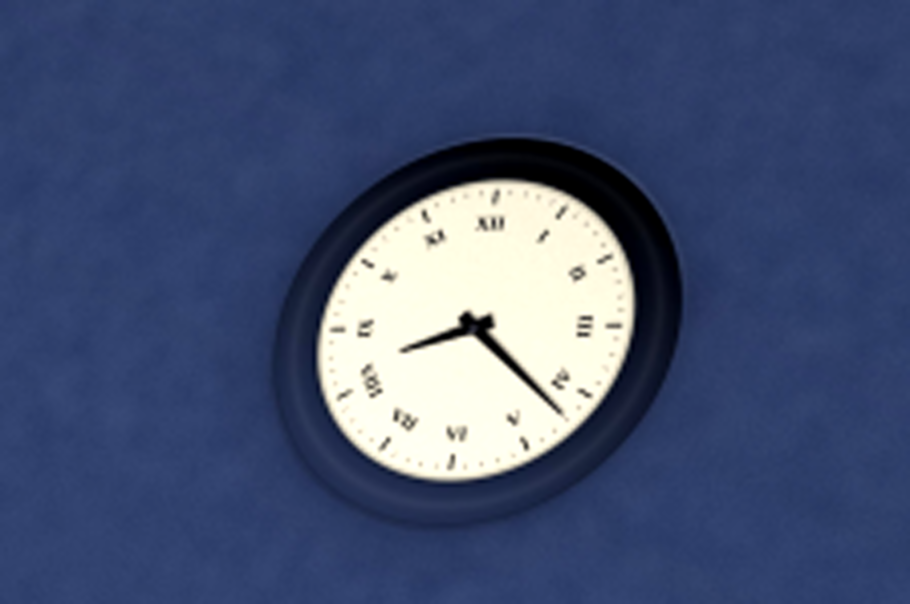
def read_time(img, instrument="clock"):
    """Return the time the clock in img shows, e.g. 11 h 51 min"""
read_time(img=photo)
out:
8 h 22 min
